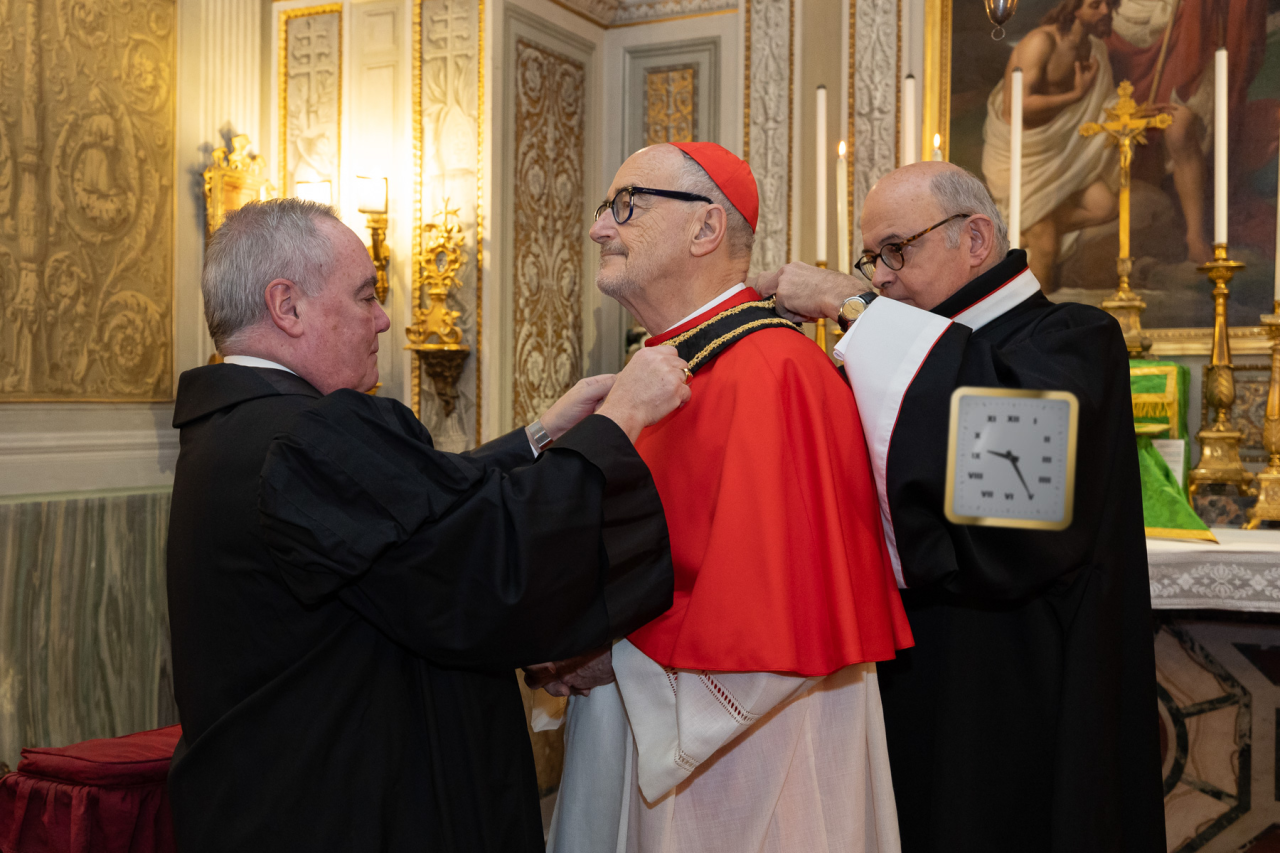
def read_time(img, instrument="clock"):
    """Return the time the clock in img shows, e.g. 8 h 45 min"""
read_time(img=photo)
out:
9 h 25 min
